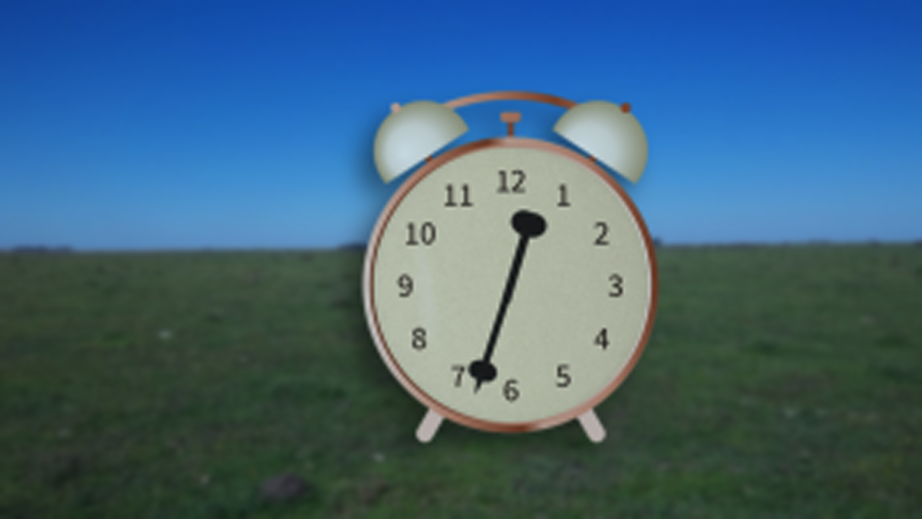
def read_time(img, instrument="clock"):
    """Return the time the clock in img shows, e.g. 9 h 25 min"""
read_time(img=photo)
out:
12 h 33 min
